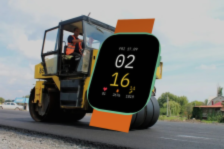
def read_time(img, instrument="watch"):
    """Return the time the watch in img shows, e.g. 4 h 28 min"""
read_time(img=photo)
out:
2 h 16 min
